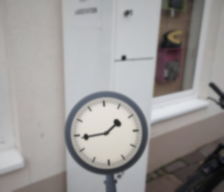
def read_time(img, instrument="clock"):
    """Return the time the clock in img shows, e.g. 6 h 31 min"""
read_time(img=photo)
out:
1 h 44 min
